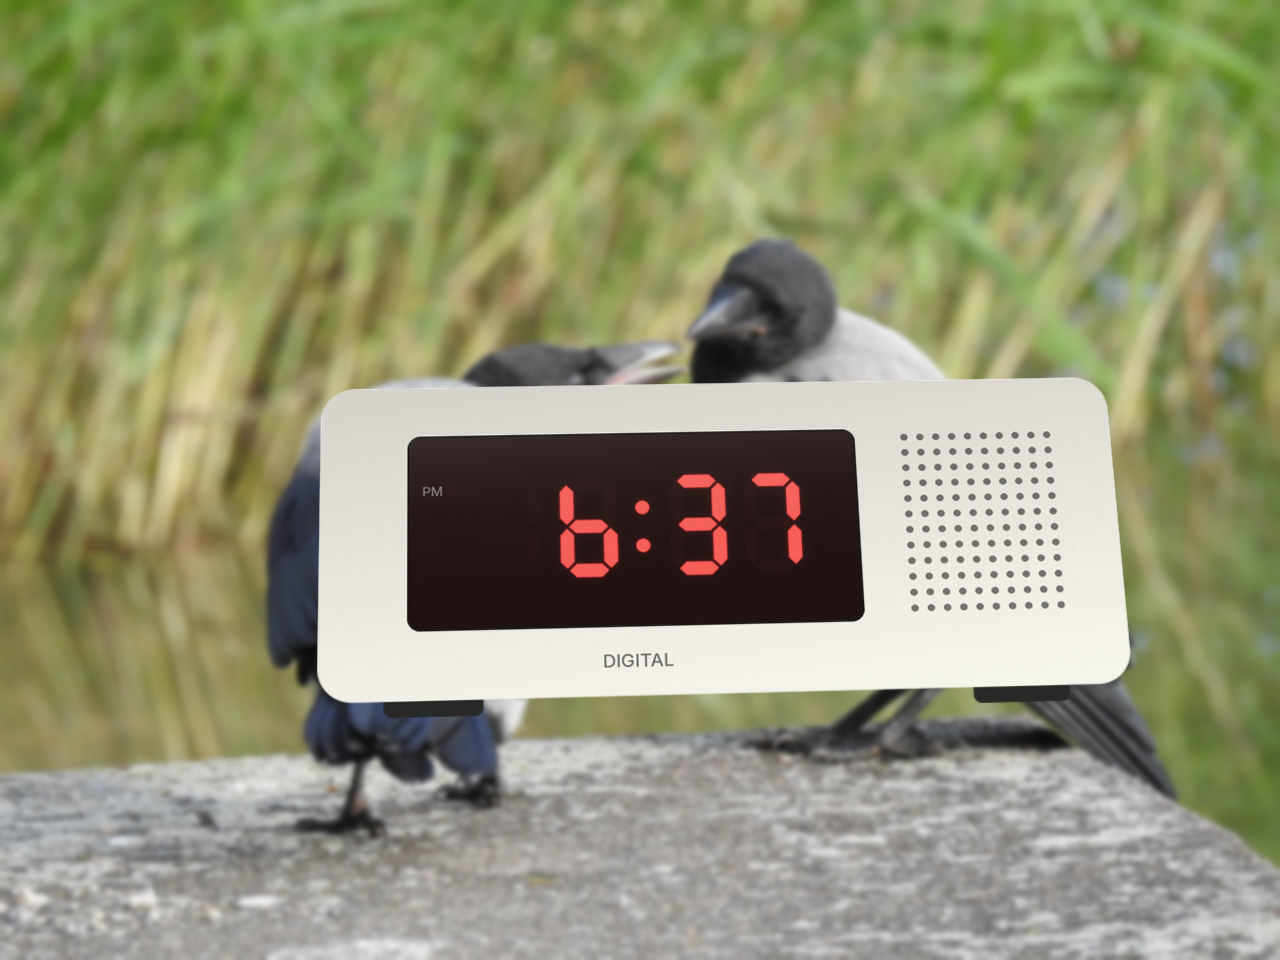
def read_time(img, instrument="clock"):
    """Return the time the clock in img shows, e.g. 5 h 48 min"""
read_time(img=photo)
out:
6 h 37 min
